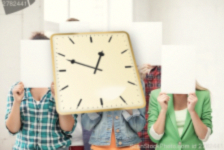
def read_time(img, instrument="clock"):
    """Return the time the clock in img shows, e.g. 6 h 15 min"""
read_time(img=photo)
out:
12 h 49 min
